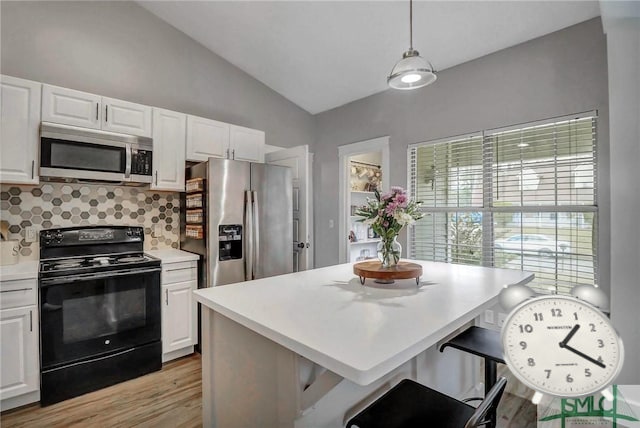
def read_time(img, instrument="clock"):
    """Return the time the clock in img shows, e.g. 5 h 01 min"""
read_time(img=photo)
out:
1 h 21 min
